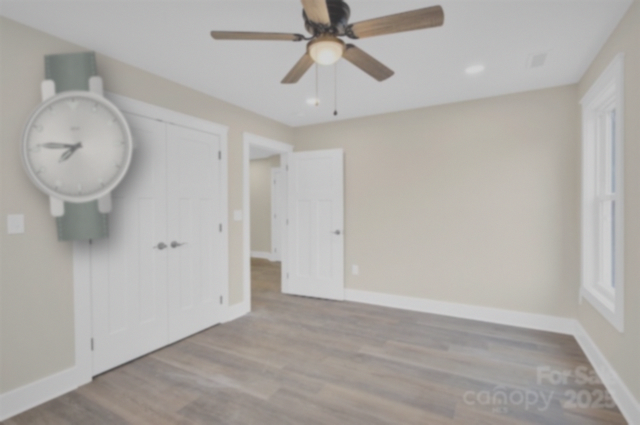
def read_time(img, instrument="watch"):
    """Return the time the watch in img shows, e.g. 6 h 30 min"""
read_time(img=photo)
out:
7 h 46 min
